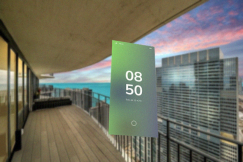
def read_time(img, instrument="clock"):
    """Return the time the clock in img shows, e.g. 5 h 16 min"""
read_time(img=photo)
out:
8 h 50 min
